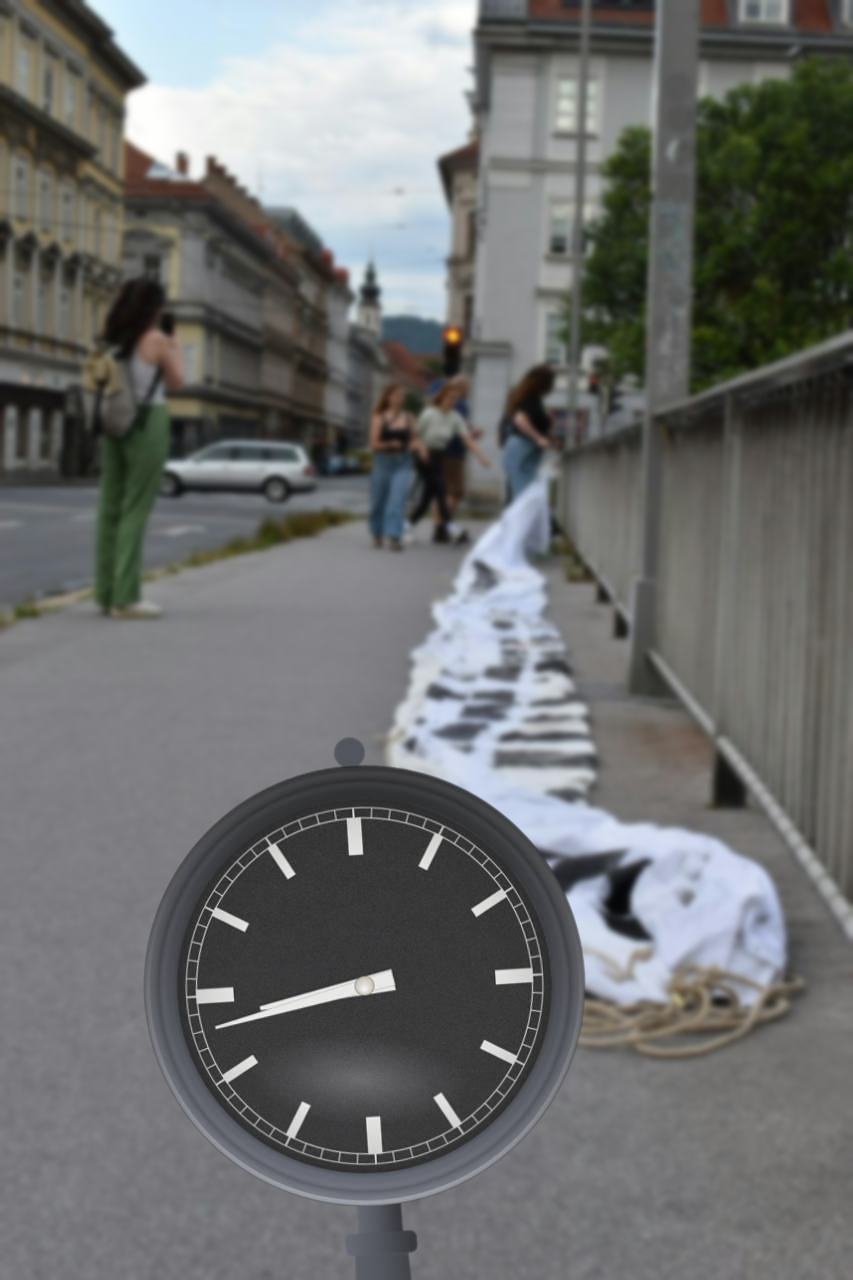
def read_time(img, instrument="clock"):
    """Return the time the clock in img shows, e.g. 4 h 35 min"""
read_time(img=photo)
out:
8 h 43 min
